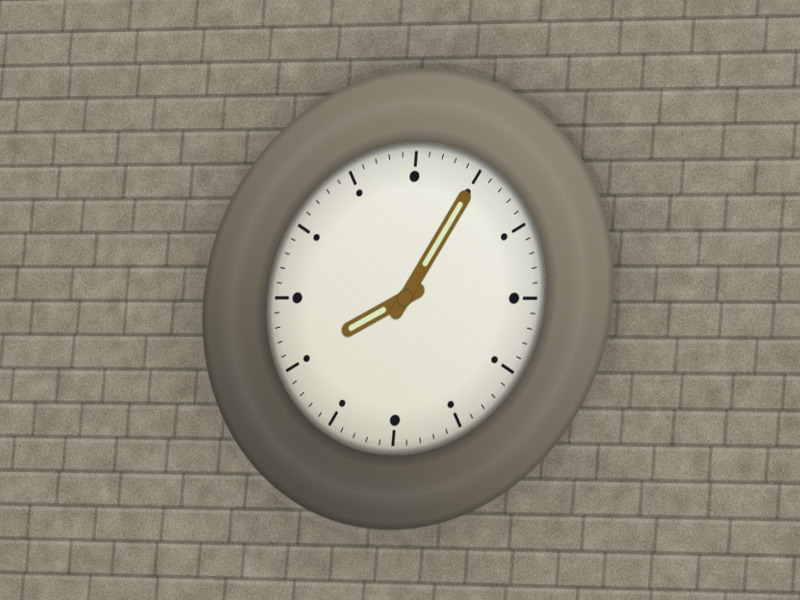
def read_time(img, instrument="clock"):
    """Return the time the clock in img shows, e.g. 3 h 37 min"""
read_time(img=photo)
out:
8 h 05 min
